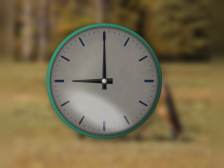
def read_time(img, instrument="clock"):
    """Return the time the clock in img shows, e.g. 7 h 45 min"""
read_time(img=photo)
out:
9 h 00 min
